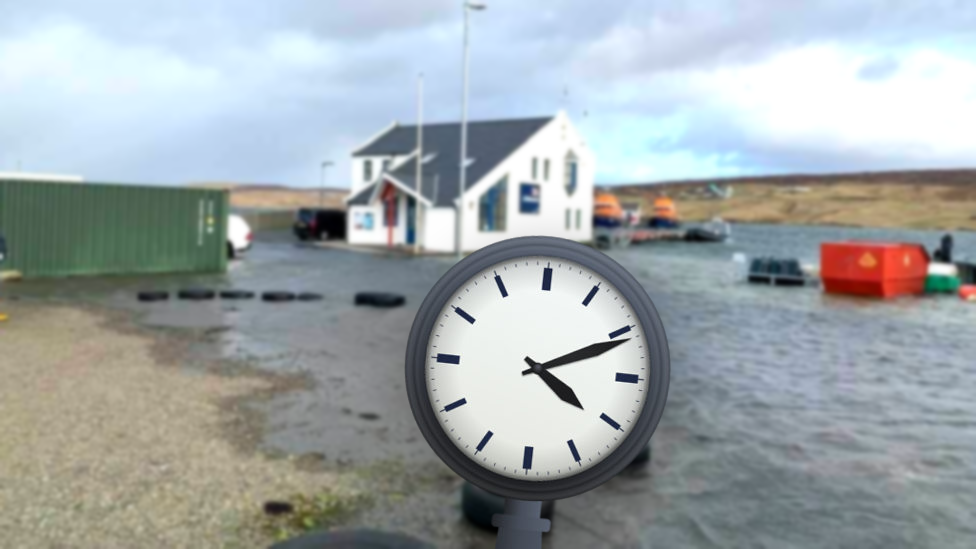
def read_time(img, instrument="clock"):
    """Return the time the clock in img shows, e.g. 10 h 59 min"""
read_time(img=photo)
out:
4 h 11 min
